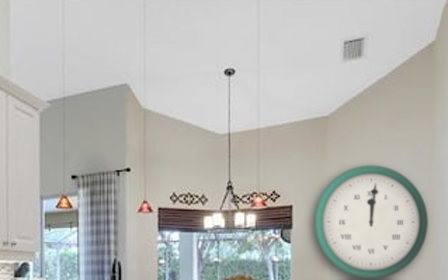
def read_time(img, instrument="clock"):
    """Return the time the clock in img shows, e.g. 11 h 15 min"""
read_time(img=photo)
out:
12 h 01 min
